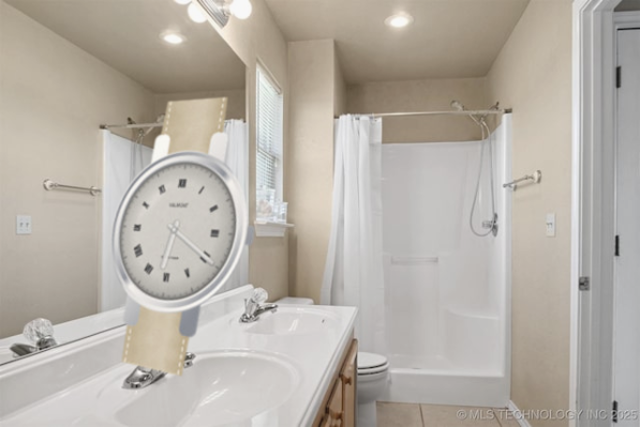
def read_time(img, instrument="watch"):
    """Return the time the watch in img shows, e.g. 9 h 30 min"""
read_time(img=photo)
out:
6 h 20 min
